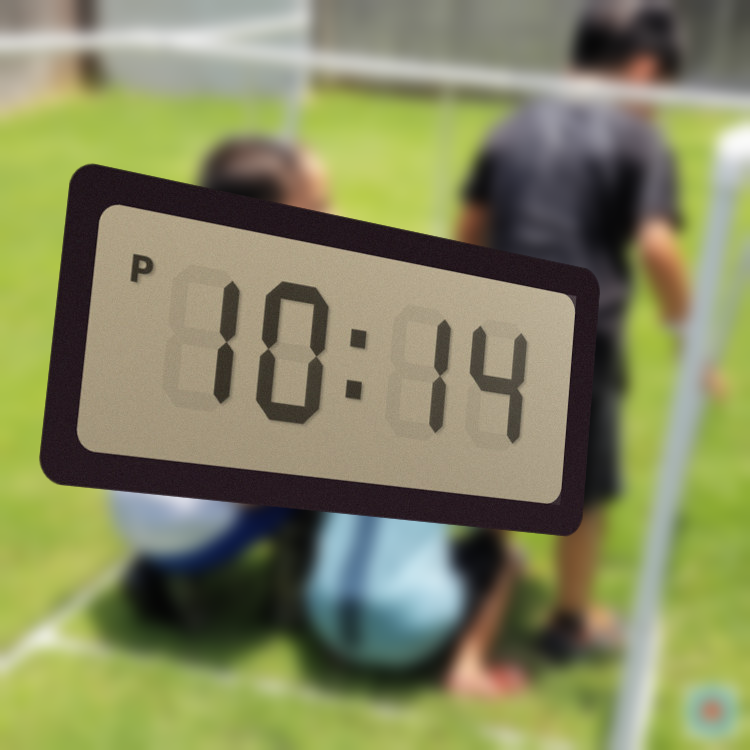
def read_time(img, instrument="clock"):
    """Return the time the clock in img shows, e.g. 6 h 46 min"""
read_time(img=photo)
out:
10 h 14 min
